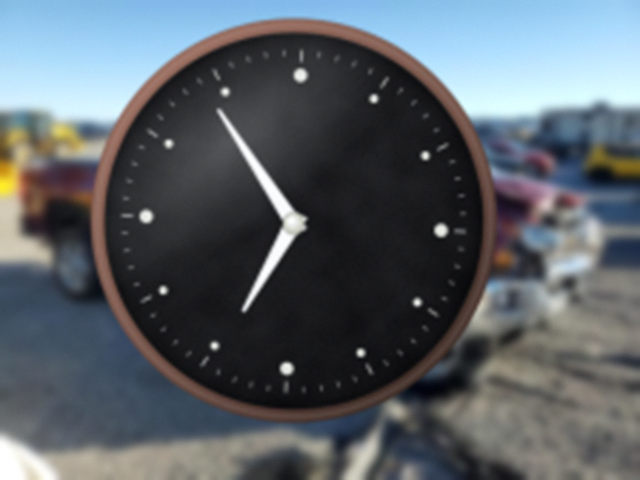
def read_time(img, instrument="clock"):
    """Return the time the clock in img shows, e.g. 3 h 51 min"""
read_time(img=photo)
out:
6 h 54 min
